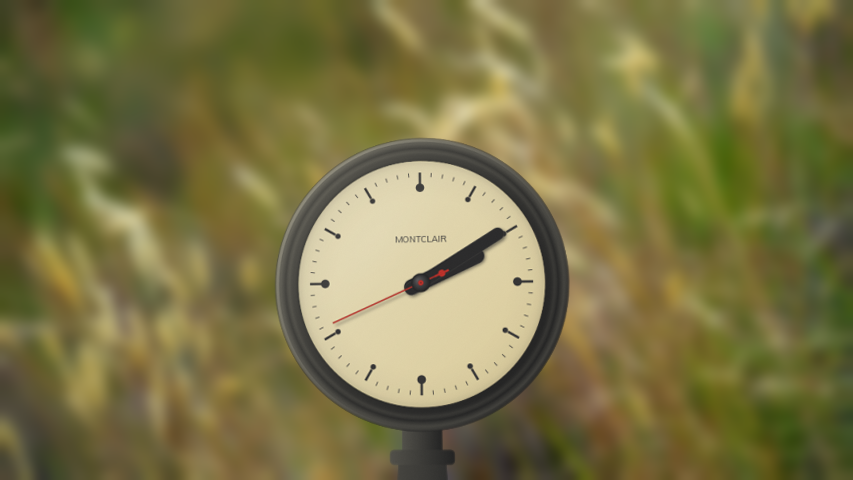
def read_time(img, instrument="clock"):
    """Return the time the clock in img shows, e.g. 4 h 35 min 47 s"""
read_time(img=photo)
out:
2 h 09 min 41 s
